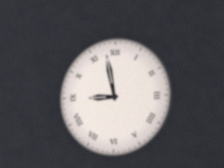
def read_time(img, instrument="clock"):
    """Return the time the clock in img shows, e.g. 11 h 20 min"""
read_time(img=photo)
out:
8 h 58 min
